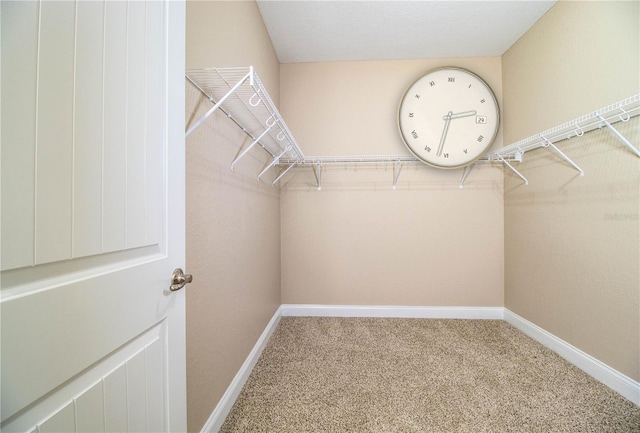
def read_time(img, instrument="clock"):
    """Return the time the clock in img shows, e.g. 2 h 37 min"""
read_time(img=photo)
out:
2 h 32 min
